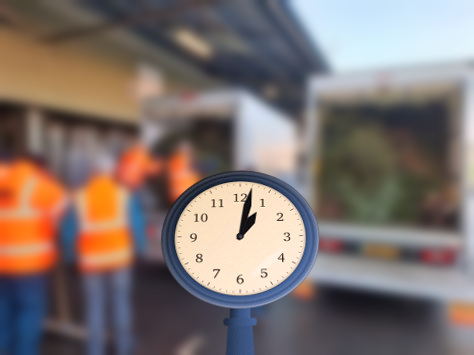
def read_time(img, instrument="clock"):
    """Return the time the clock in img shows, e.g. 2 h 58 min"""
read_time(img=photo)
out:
1 h 02 min
